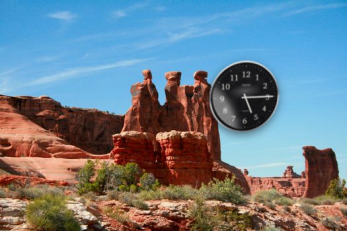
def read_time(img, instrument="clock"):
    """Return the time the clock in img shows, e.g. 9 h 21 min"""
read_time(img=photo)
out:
5 h 15 min
